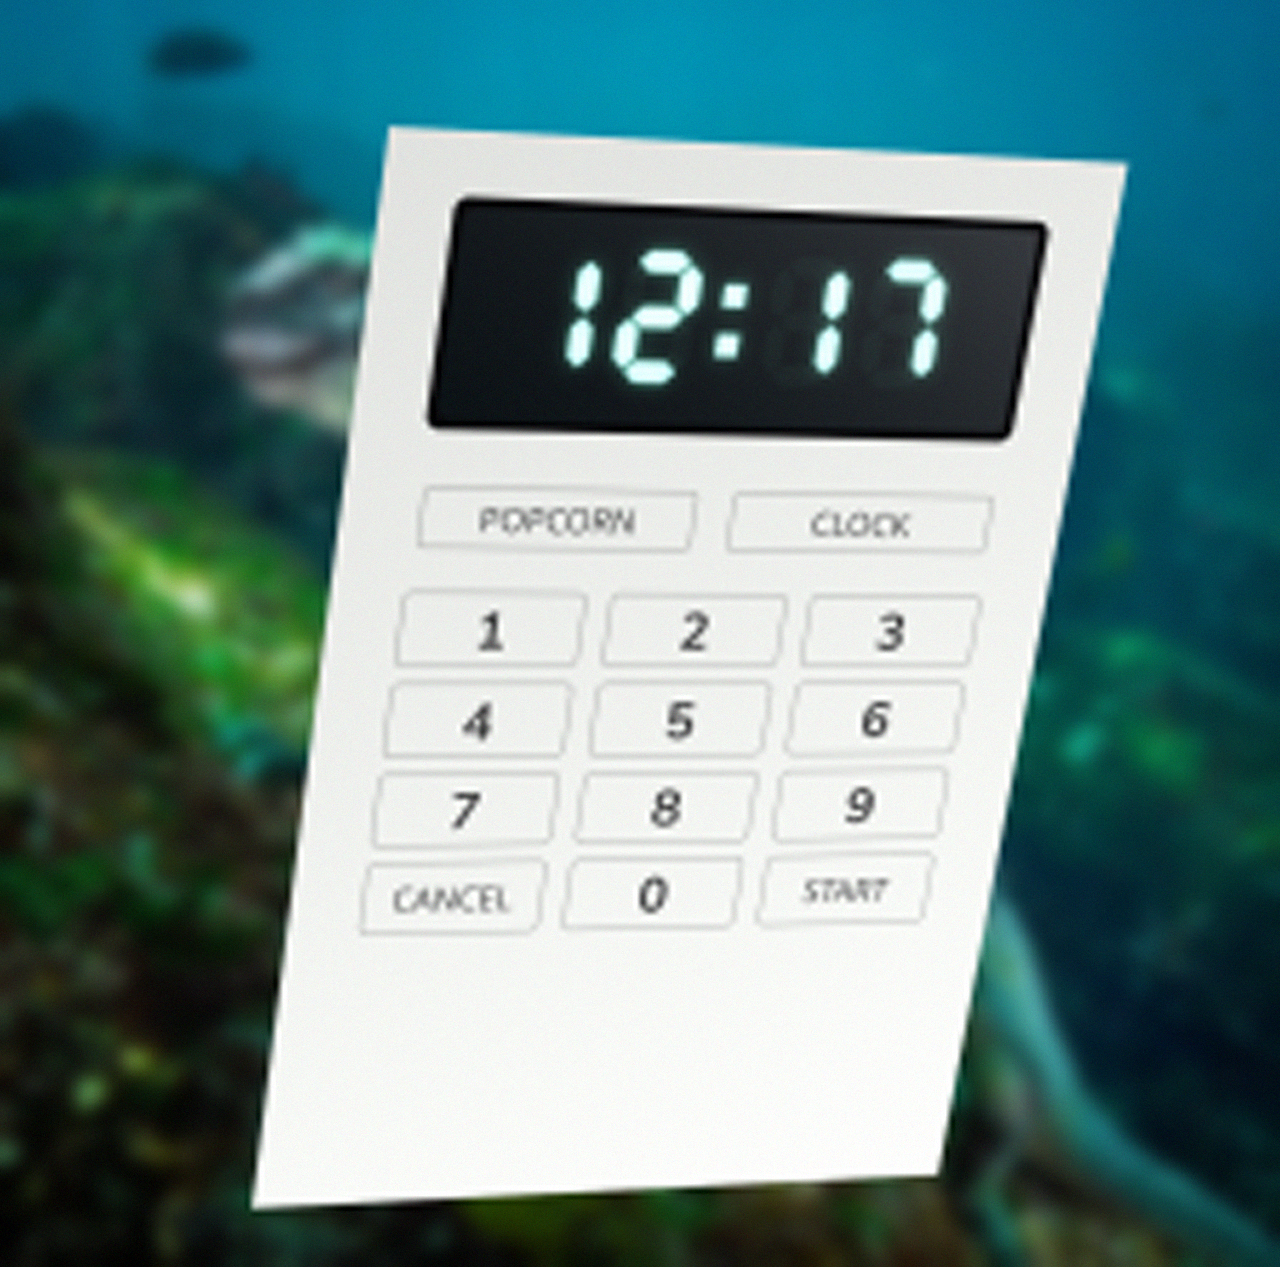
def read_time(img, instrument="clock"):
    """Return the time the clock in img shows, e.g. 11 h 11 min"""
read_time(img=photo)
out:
12 h 17 min
